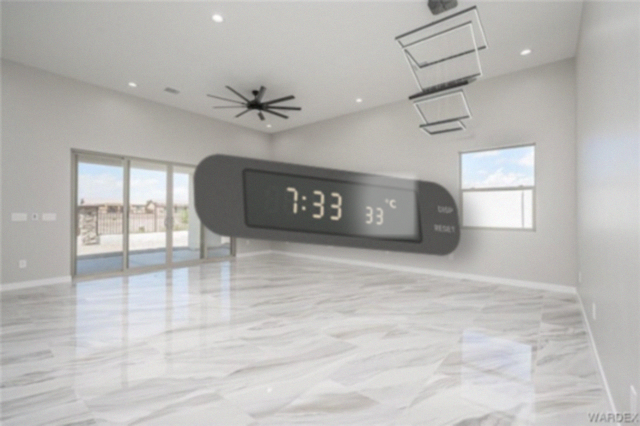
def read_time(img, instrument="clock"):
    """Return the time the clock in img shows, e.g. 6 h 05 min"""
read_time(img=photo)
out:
7 h 33 min
